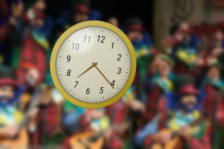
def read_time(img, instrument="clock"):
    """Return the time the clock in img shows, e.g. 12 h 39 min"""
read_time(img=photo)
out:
7 h 21 min
